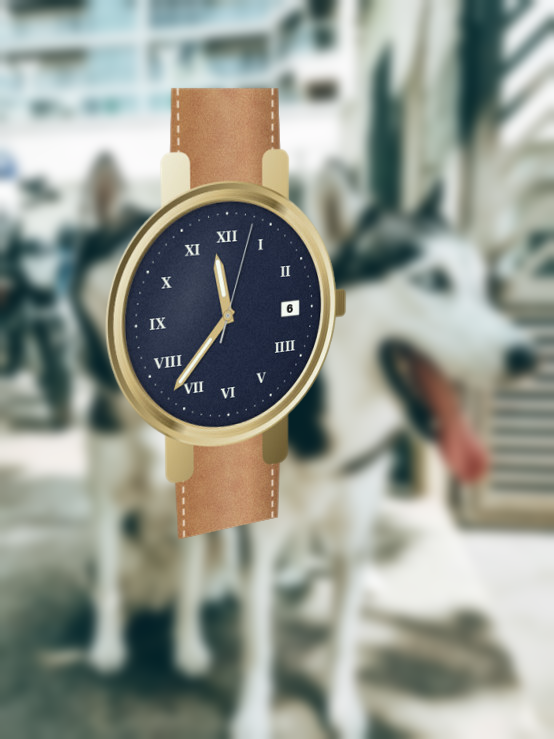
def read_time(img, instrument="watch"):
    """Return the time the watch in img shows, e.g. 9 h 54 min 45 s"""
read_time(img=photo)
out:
11 h 37 min 03 s
